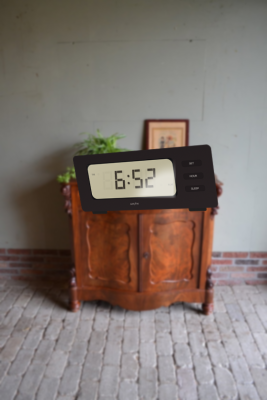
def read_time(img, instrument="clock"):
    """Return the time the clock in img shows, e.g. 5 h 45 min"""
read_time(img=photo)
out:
6 h 52 min
